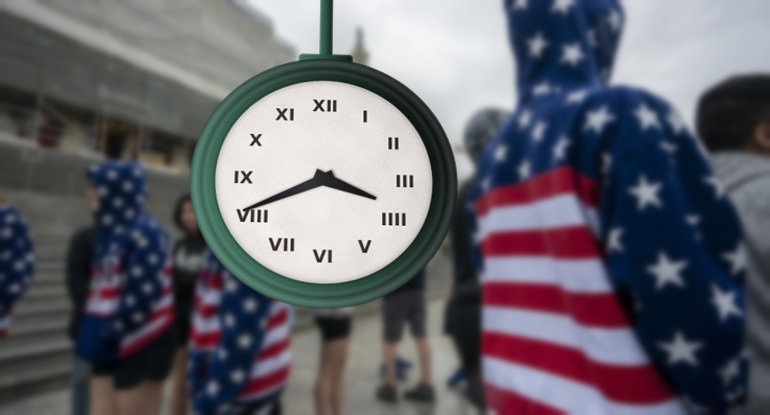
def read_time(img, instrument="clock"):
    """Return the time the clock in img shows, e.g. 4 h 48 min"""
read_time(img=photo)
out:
3 h 41 min
